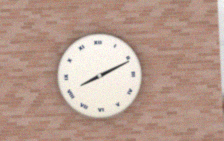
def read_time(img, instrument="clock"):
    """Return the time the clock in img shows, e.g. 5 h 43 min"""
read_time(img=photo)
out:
8 h 11 min
